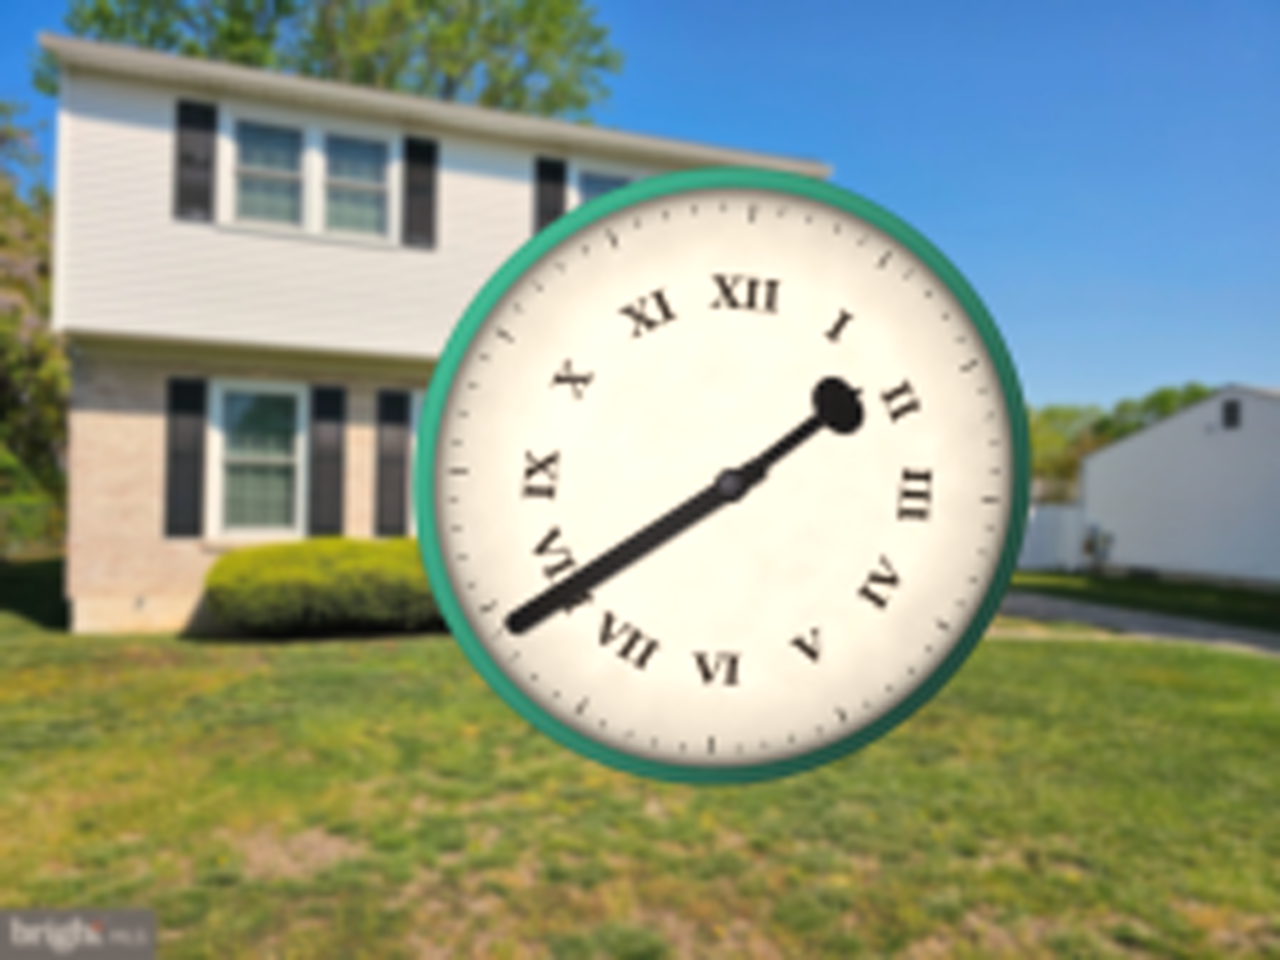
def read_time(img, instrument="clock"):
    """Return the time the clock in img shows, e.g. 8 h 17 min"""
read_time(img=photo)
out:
1 h 39 min
